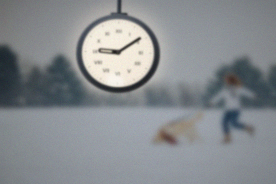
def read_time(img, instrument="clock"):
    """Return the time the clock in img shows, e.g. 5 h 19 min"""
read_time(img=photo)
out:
9 h 09 min
